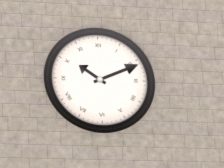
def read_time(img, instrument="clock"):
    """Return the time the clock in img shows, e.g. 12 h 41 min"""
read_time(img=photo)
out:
10 h 11 min
